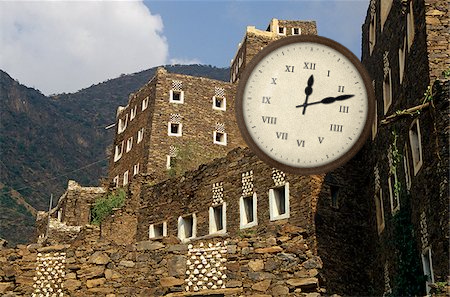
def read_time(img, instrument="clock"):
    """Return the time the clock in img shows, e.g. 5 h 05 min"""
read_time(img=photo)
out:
12 h 12 min
